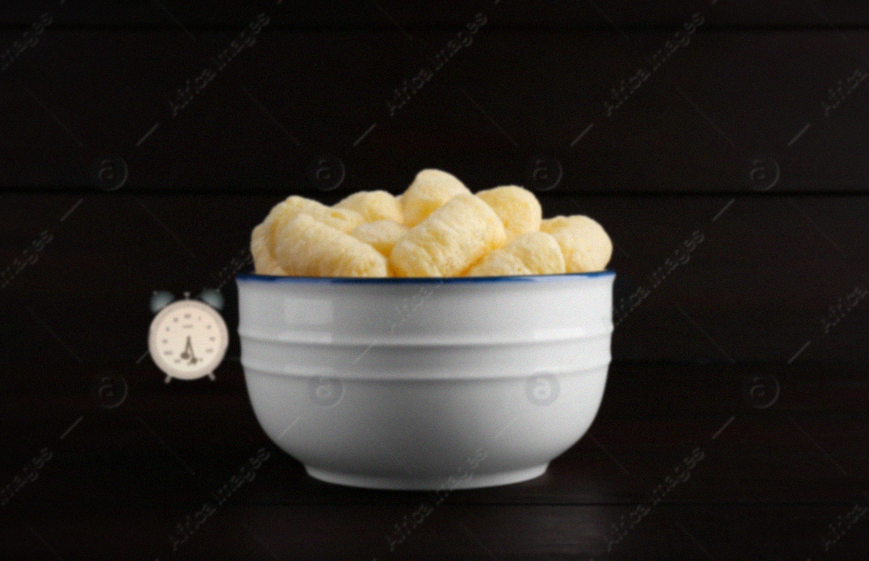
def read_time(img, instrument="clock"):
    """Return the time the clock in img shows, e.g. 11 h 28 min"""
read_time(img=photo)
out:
6 h 28 min
